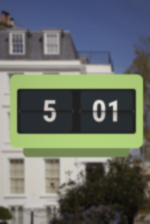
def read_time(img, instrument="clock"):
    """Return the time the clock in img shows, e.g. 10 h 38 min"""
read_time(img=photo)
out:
5 h 01 min
